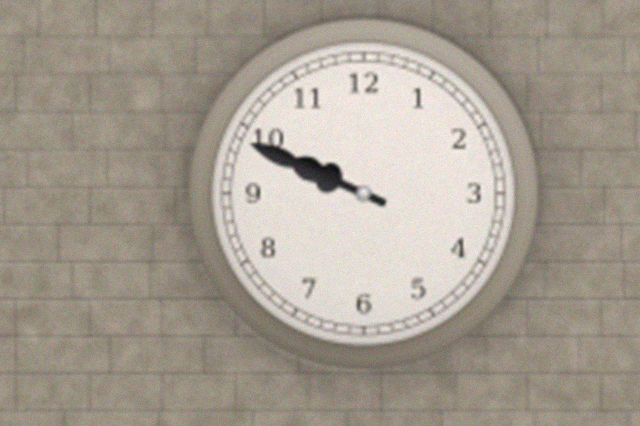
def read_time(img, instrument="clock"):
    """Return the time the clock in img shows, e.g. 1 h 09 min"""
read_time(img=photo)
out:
9 h 49 min
